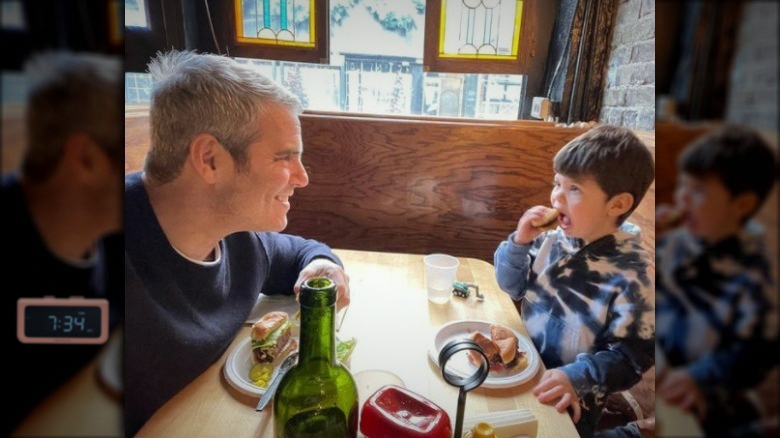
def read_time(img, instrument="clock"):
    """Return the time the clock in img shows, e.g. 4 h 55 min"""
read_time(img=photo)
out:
7 h 34 min
